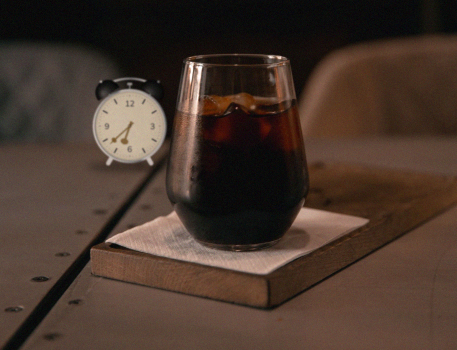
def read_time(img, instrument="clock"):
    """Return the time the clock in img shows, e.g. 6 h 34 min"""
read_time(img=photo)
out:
6 h 38 min
